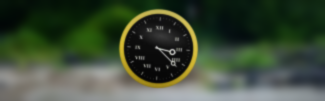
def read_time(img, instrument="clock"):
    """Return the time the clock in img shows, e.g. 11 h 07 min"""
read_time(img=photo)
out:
3 h 22 min
